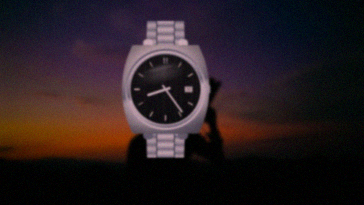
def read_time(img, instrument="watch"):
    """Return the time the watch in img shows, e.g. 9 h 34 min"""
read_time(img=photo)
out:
8 h 24 min
